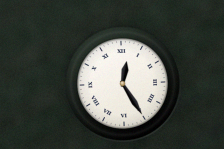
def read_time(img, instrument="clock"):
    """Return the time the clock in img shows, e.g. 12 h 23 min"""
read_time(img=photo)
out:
12 h 25 min
